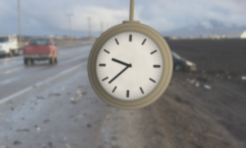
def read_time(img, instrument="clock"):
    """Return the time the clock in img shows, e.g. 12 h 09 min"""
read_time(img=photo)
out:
9 h 38 min
